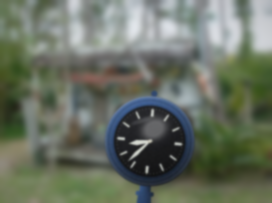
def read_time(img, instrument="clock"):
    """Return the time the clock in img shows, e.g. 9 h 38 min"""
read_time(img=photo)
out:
8 h 37 min
